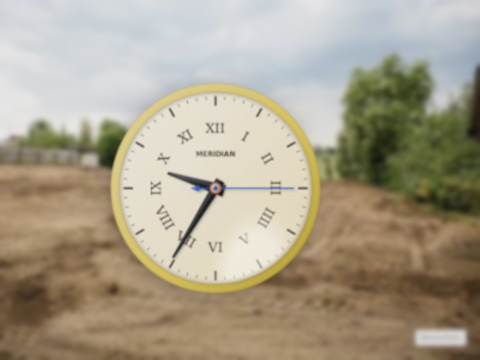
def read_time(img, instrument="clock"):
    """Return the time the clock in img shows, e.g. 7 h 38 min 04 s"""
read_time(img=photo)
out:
9 h 35 min 15 s
